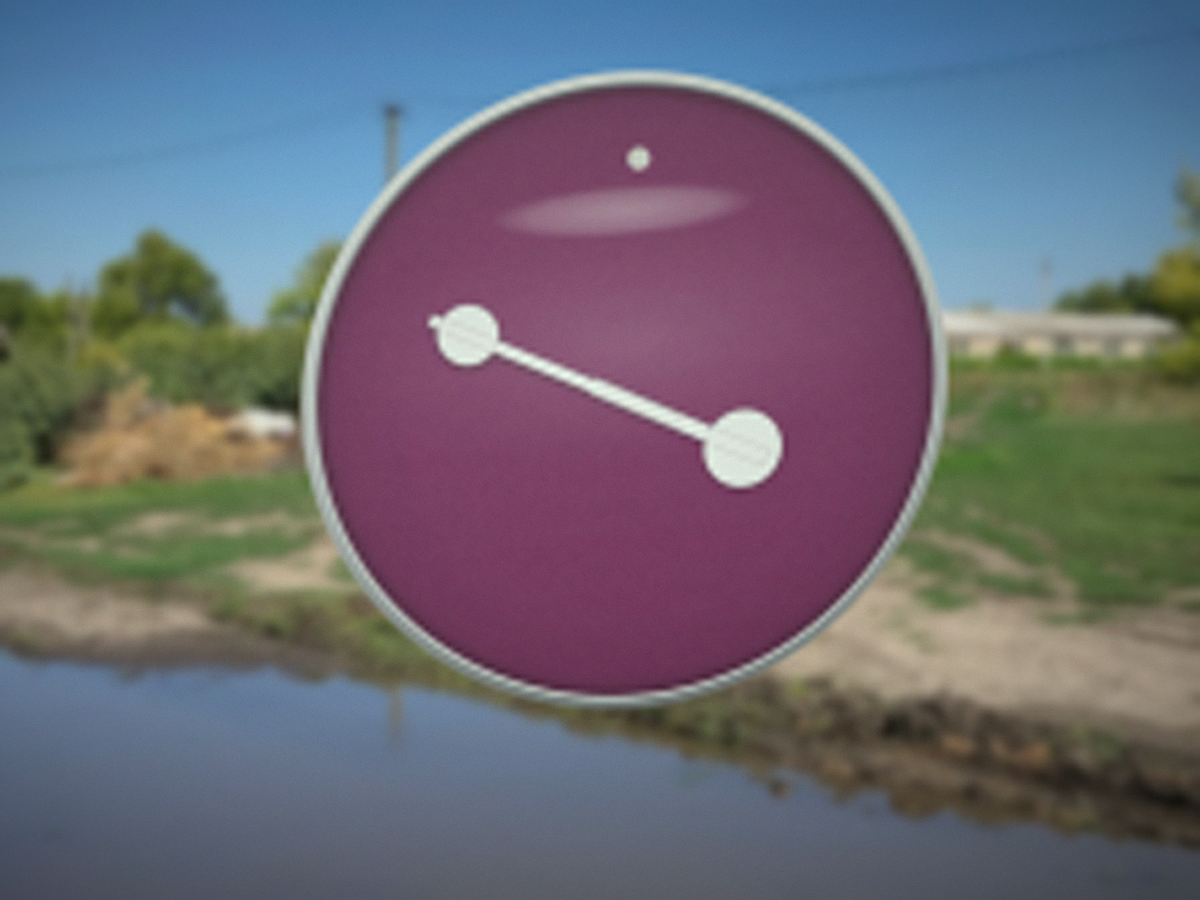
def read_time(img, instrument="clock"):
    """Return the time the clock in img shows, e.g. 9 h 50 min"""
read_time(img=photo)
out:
3 h 49 min
